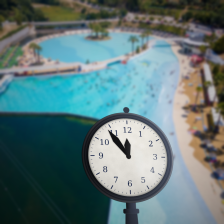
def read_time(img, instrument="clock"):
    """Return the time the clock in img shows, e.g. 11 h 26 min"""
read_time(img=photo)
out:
11 h 54 min
